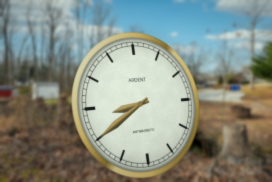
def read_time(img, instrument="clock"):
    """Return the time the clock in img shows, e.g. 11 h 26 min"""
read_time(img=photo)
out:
8 h 40 min
